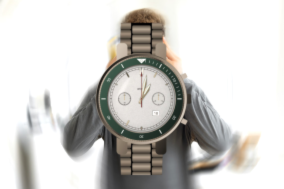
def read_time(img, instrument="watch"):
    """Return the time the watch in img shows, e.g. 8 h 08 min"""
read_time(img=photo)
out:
1 h 02 min
